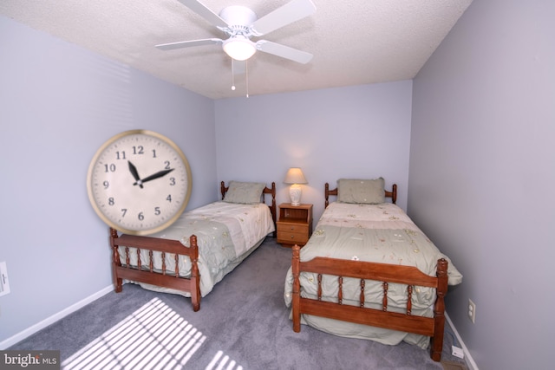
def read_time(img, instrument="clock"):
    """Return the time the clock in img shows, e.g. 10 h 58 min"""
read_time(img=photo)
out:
11 h 12 min
